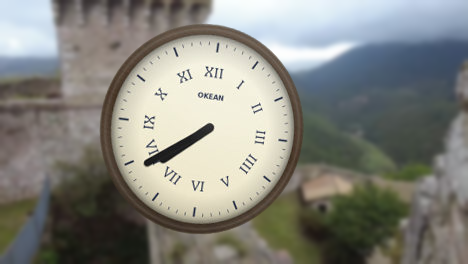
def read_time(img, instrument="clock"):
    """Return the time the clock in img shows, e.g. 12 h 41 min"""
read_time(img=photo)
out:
7 h 39 min
